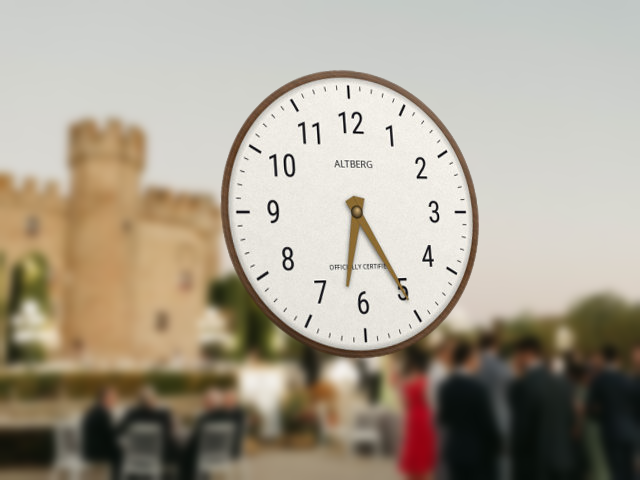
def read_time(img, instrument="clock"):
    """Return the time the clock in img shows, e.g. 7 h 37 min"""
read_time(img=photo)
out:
6 h 25 min
